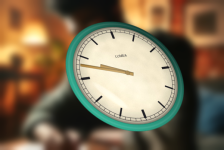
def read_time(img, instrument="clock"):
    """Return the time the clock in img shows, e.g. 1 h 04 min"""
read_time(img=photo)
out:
9 h 48 min
